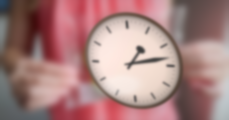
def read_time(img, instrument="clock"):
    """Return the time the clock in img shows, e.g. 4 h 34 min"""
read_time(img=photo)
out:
1 h 13 min
